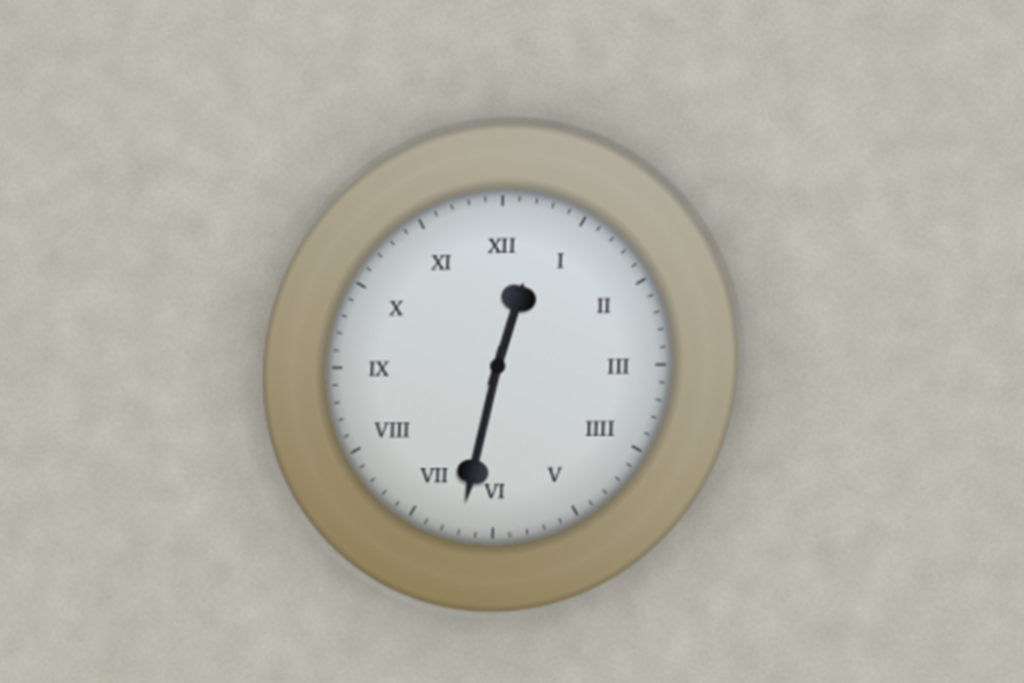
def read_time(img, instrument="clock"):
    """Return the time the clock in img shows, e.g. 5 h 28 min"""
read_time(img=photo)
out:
12 h 32 min
